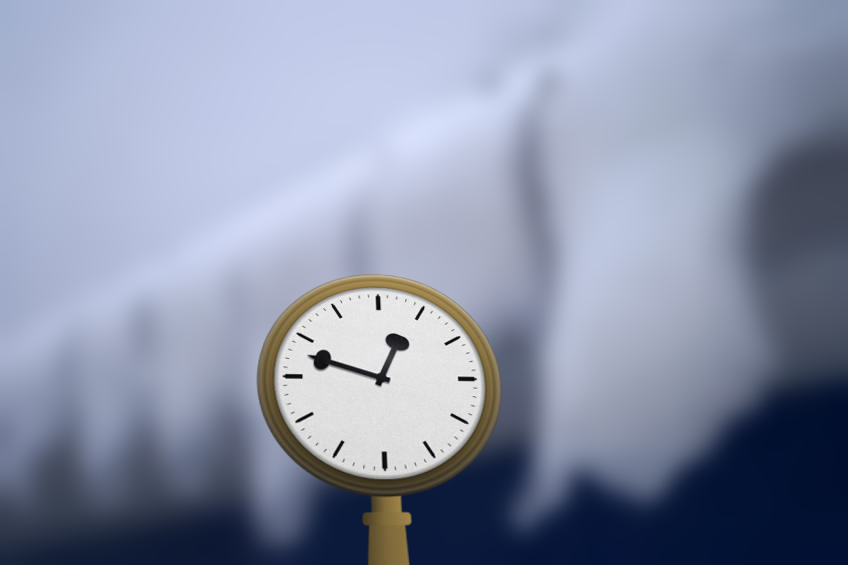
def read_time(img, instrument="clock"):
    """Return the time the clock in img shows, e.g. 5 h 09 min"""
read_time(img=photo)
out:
12 h 48 min
